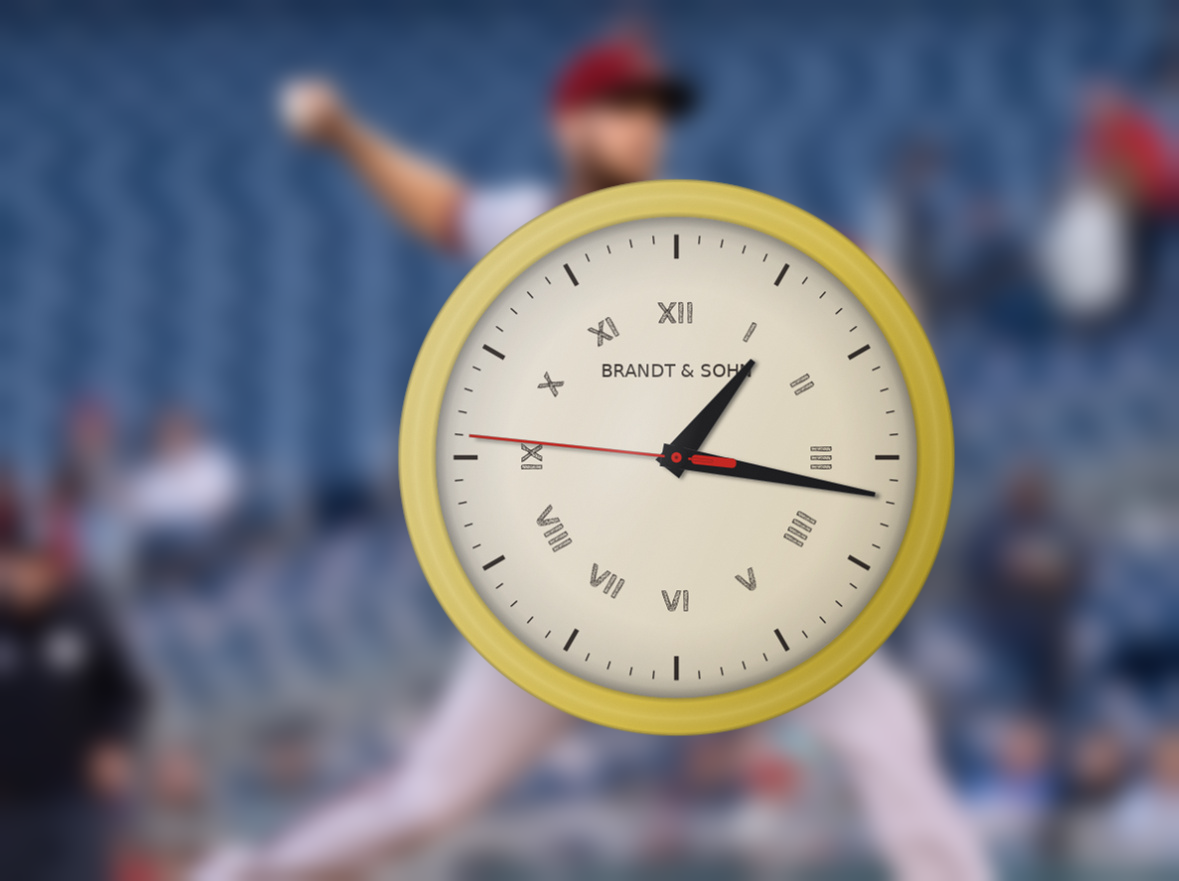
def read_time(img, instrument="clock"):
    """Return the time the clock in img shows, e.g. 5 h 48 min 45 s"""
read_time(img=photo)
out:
1 h 16 min 46 s
